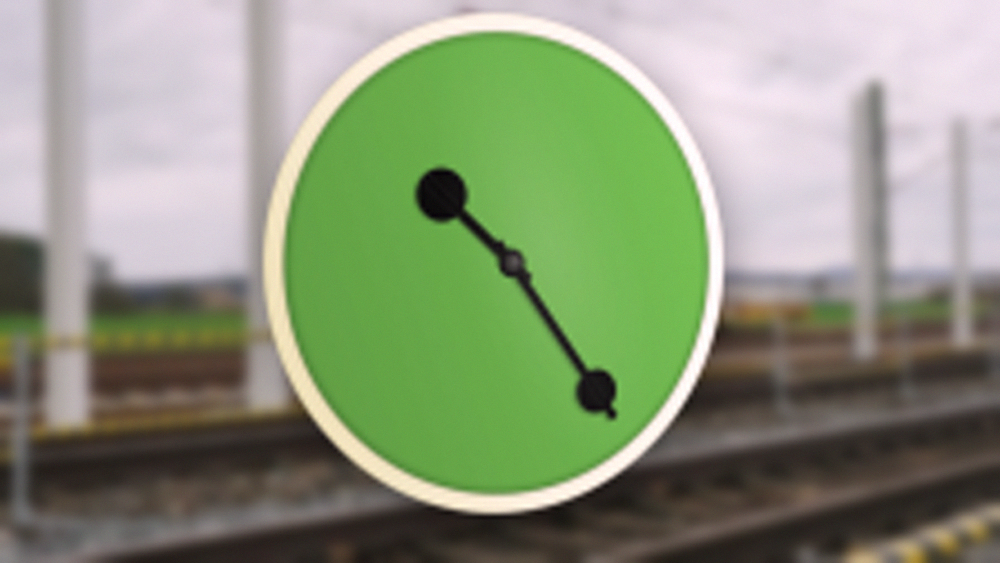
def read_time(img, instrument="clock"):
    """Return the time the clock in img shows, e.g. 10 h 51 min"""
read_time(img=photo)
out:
10 h 24 min
